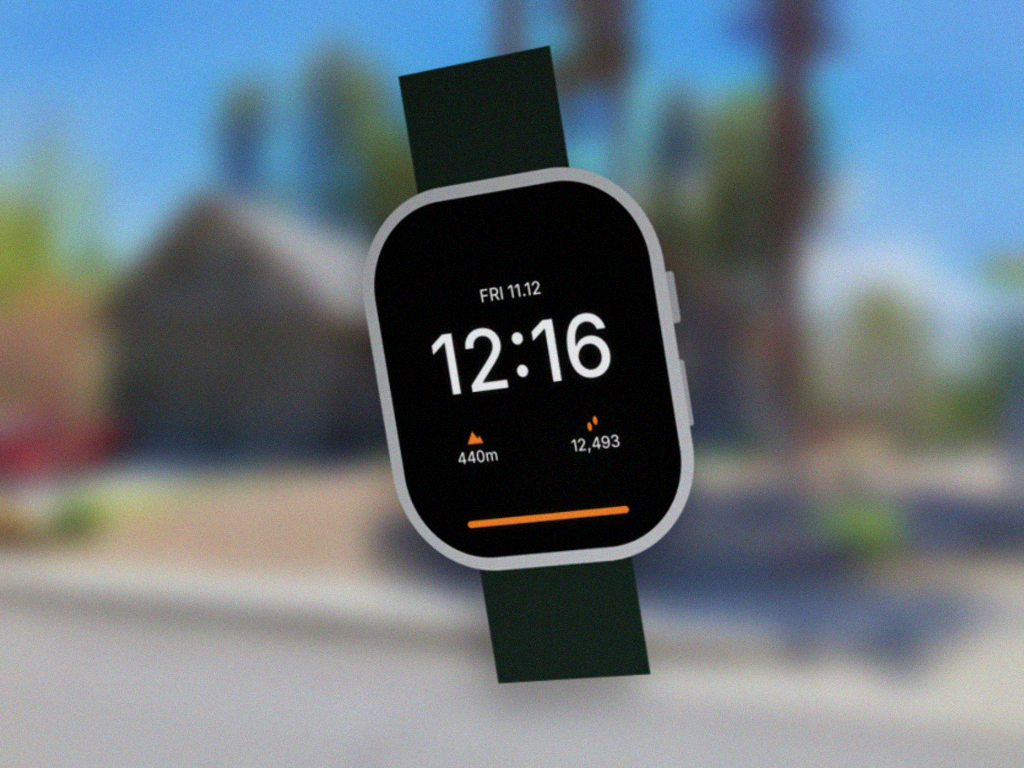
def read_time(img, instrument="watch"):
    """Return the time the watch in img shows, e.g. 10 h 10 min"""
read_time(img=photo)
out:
12 h 16 min
